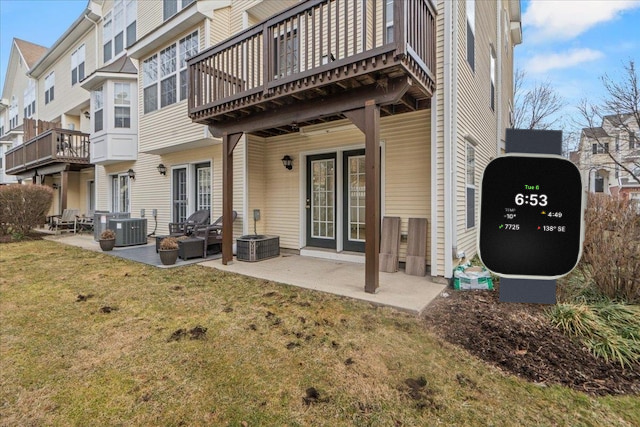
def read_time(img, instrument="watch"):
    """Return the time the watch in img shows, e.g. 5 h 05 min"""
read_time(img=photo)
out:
6 h 53 min
